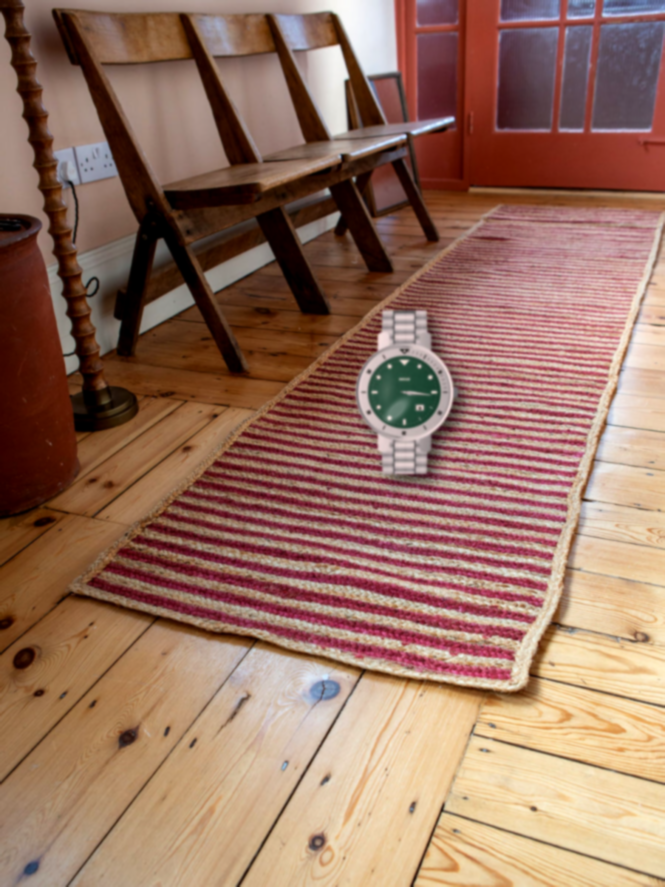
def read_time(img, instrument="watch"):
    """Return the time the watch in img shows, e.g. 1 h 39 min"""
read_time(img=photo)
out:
3 h 16 min
